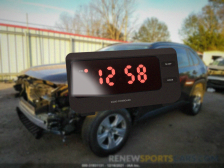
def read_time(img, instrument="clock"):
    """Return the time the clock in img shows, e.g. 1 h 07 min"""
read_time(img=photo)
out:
12 h 58 min
